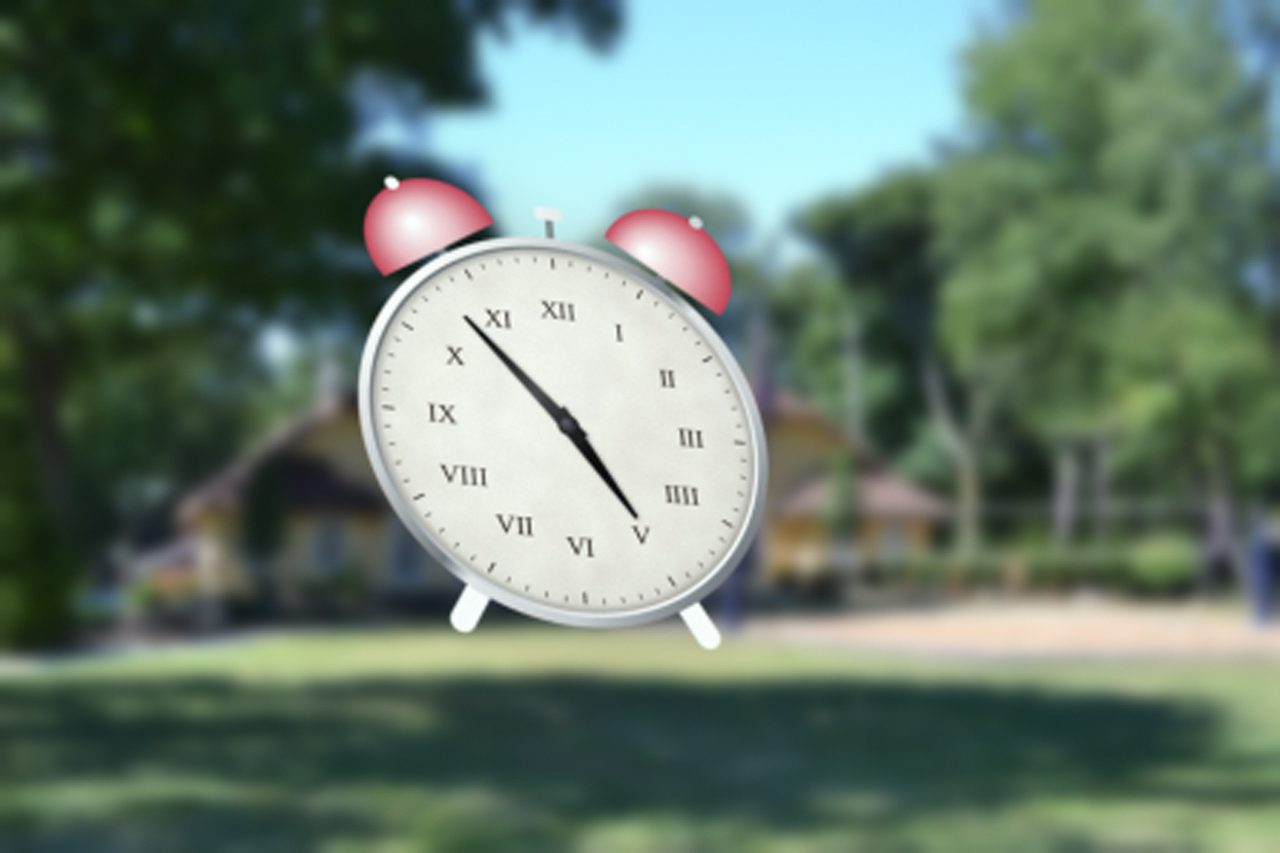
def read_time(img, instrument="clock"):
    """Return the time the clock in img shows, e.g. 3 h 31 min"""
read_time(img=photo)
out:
4 h 53 min
